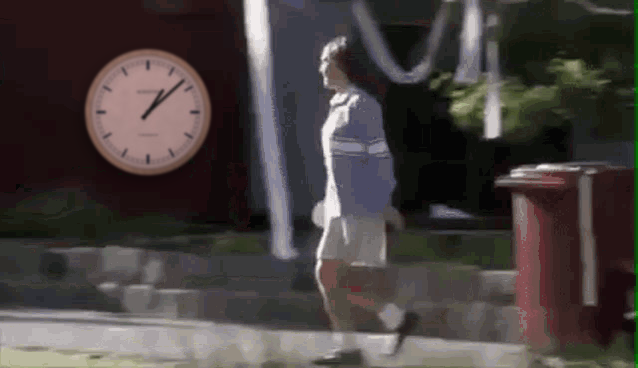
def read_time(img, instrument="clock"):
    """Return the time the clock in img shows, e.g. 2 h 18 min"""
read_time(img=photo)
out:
1 h 08 min
